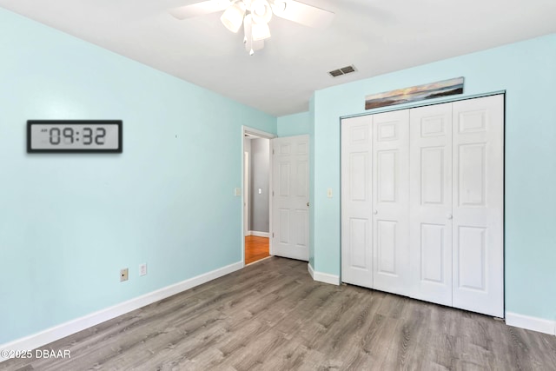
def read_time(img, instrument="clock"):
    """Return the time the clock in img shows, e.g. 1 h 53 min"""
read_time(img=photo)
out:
9 h 32 min
